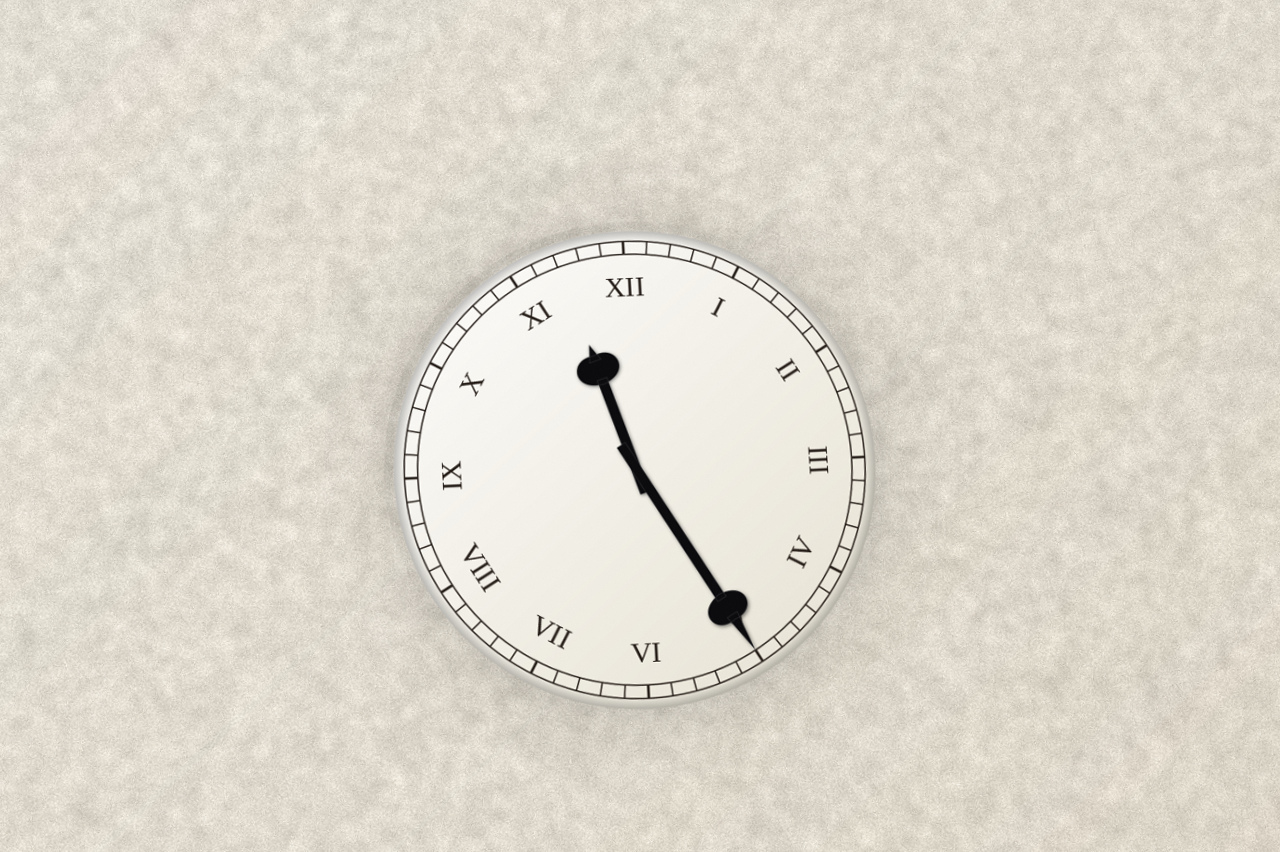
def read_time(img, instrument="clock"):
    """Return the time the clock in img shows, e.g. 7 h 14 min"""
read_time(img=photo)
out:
11 h 25 min
